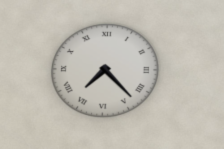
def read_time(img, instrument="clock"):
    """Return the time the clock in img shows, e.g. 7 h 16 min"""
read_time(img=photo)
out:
7 h 23 min
